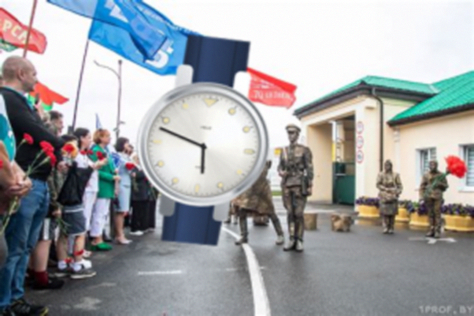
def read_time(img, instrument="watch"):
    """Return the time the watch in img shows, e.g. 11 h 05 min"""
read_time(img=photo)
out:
5 h 48 min
